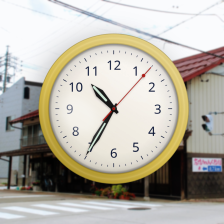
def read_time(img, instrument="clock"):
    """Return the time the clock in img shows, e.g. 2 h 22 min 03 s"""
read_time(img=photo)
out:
10 h 35 min 07 s
